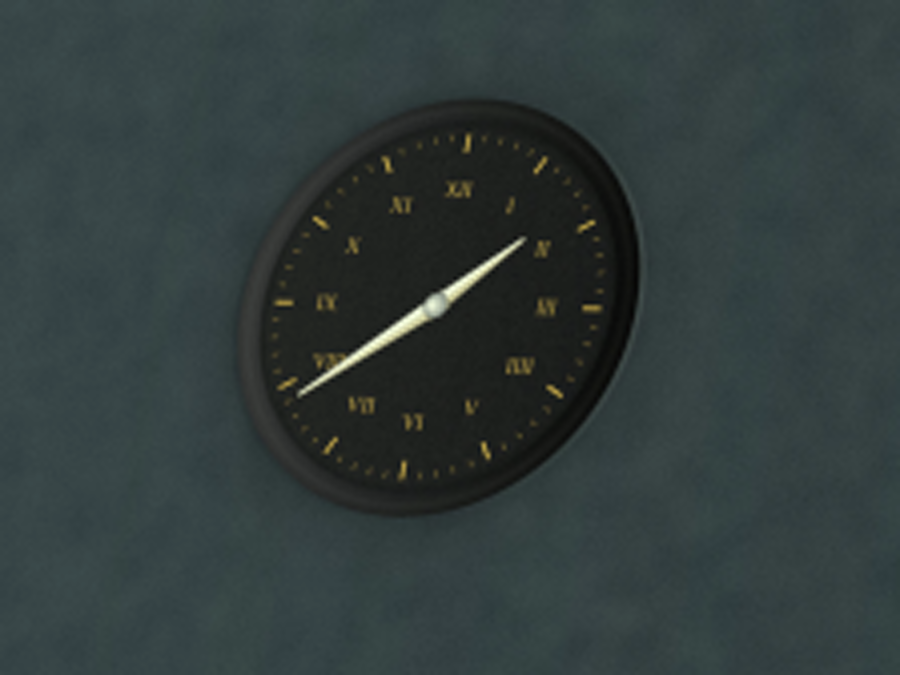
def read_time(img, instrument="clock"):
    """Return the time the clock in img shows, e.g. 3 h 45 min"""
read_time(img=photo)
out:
1 h 39 min
